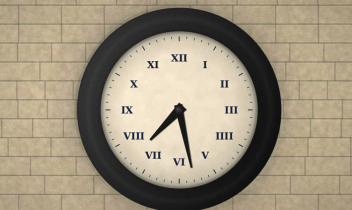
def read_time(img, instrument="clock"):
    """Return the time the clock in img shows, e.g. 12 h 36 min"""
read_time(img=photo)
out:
7 h 28 min
